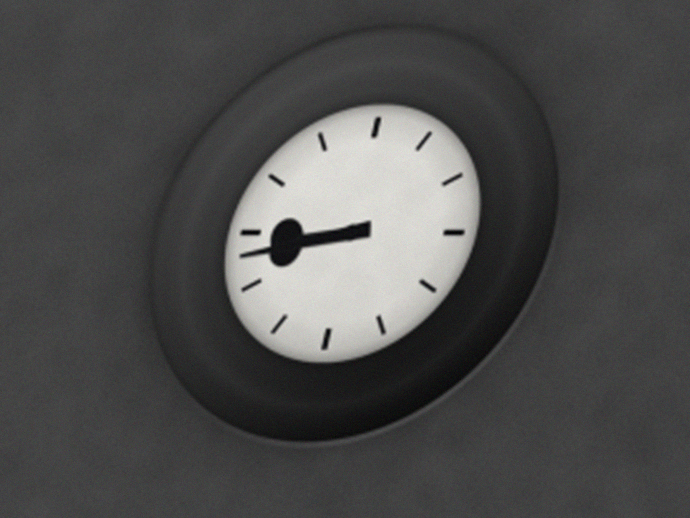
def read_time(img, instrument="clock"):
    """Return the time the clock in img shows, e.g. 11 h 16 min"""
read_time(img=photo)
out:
8 h 43 min
